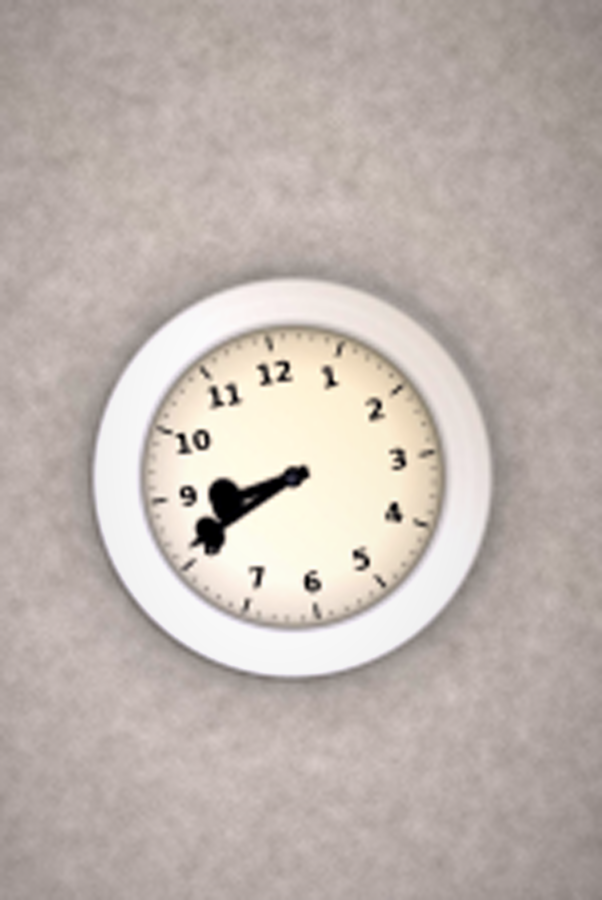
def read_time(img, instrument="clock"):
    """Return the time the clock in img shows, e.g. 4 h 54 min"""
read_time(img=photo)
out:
8 h 41 min
